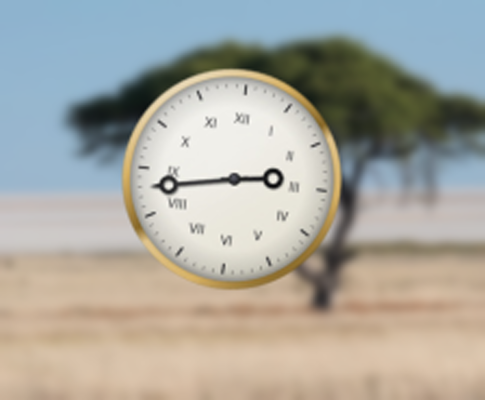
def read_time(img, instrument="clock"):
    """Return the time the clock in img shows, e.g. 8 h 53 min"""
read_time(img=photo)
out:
2 h 43 min
